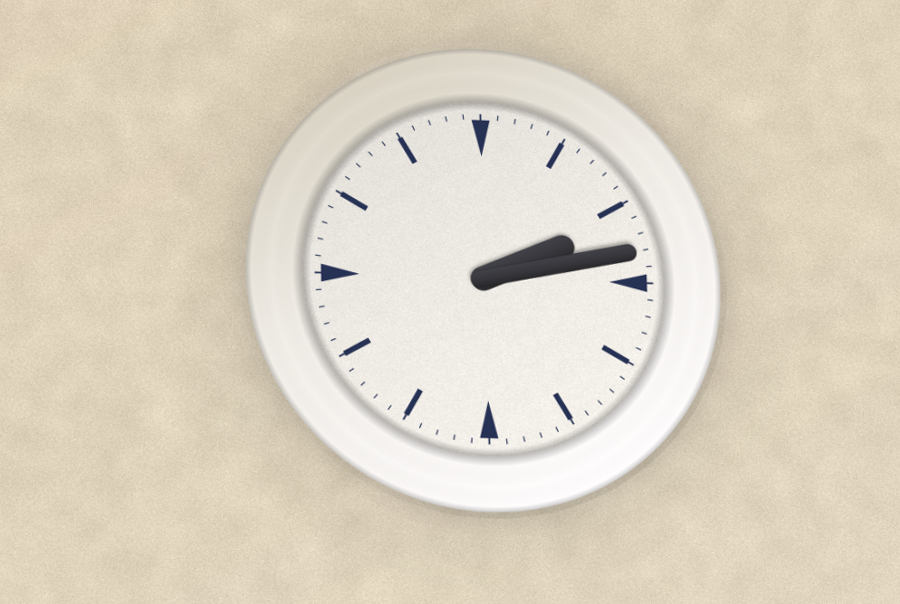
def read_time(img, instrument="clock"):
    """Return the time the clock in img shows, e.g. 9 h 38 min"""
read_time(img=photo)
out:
2 h 13 min
